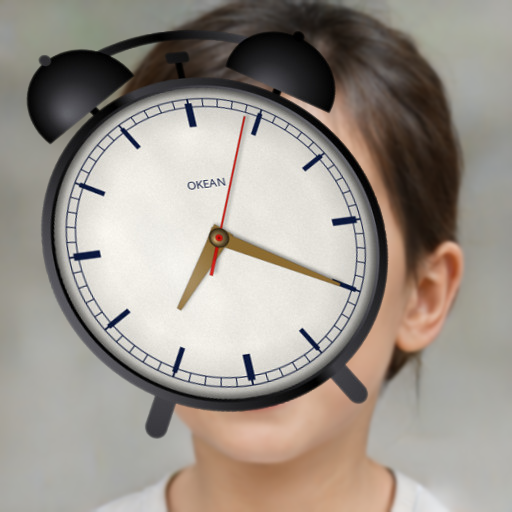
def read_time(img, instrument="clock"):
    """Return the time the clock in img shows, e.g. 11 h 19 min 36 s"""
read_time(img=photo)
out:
7 h 20 min 04 s
